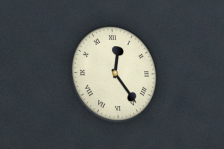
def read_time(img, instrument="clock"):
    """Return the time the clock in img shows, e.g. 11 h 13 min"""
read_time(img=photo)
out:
12 h 24 min
